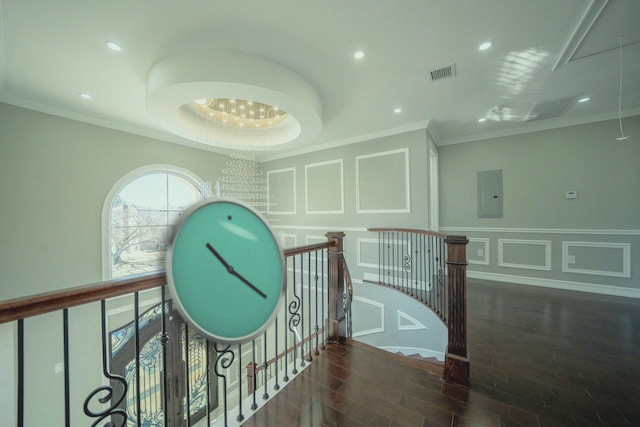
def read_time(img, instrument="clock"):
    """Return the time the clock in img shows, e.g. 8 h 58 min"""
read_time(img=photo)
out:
10 h 20 min
